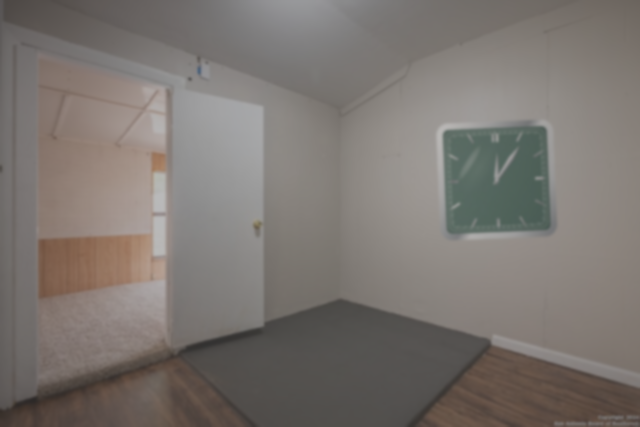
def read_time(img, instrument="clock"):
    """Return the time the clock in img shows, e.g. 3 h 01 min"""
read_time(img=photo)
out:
12 h 06 min
